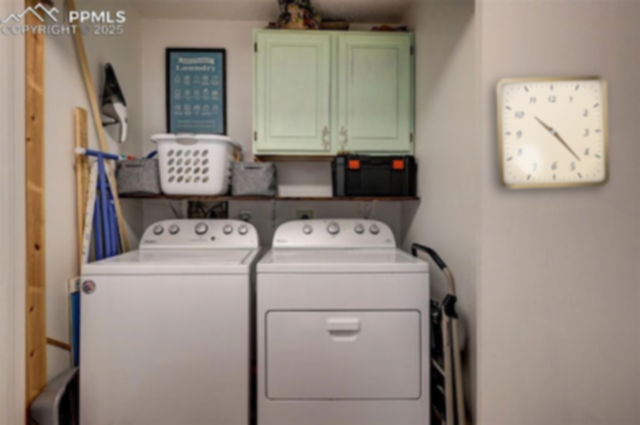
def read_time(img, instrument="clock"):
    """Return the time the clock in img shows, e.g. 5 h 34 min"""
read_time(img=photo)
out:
10 h 23 min
